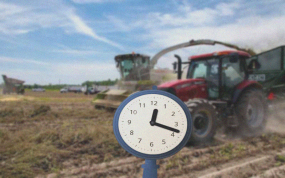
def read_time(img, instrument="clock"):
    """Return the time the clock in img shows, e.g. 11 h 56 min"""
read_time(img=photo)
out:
12 h 18 min
